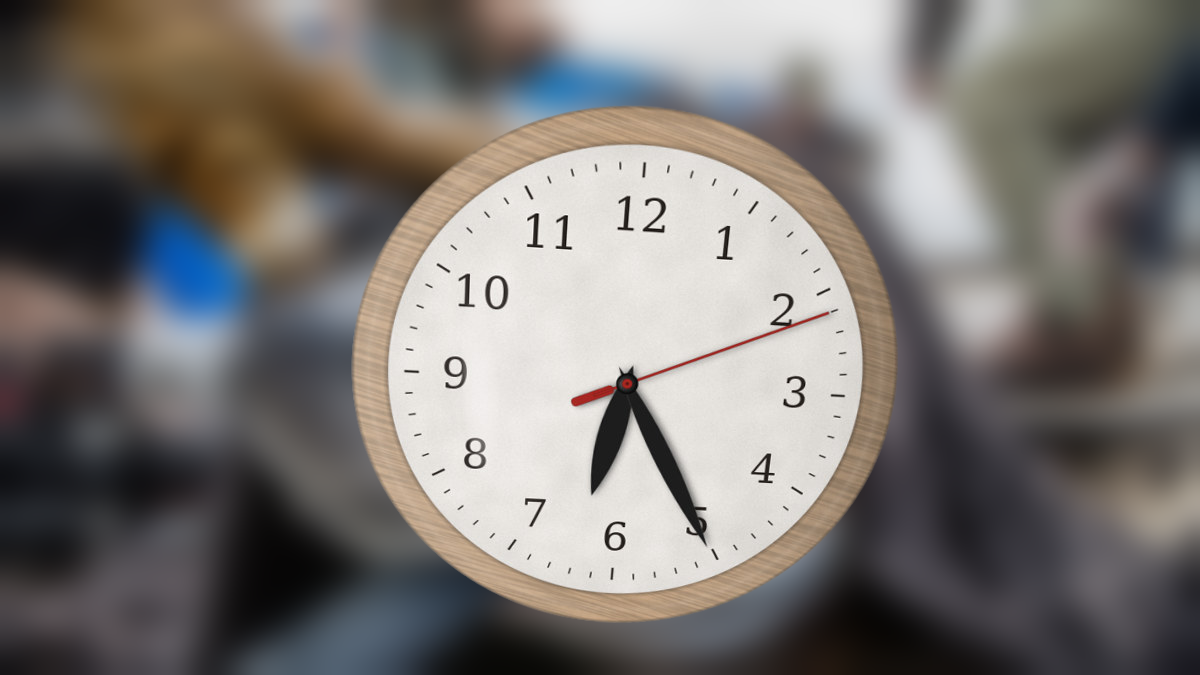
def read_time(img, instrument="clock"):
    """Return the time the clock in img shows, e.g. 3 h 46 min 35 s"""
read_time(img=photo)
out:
6 h 25 min 11 s
